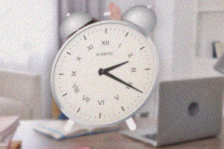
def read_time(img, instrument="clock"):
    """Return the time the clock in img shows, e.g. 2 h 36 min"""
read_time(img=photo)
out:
2 h 20 min
